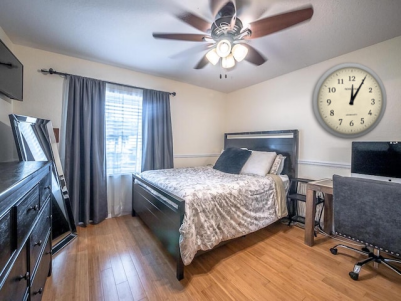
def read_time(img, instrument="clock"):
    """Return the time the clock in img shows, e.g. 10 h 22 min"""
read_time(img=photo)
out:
12 h 05 min
